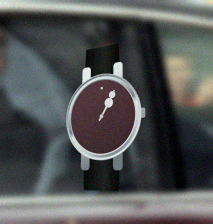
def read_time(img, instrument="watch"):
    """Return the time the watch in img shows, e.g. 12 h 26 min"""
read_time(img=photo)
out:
1 h 05 min
